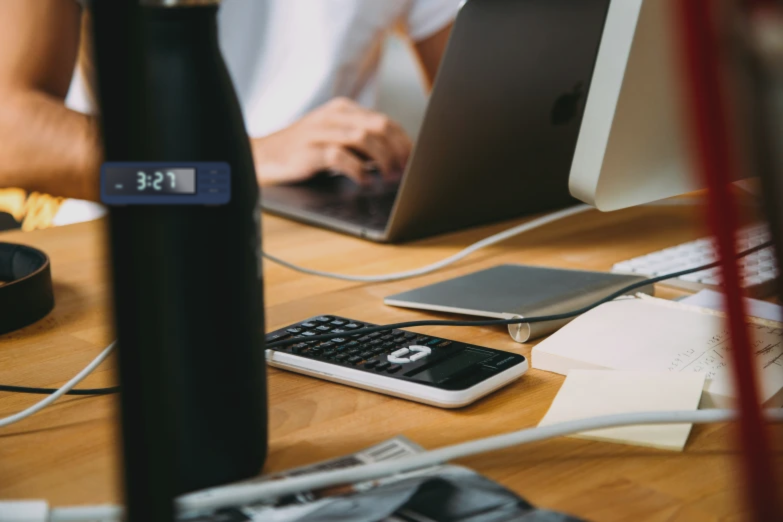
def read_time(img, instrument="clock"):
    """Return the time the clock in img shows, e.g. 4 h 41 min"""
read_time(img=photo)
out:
3 h 27 min
